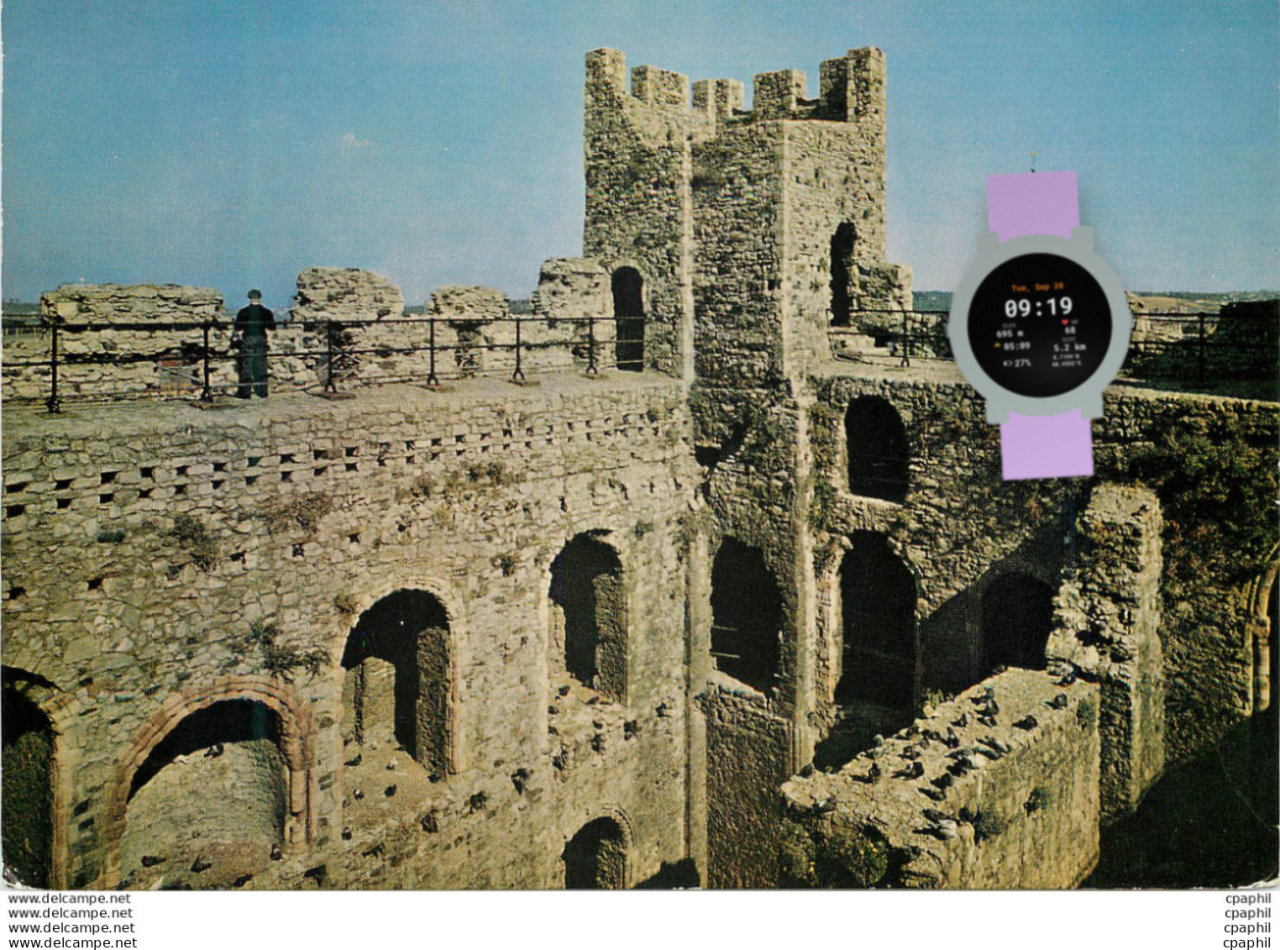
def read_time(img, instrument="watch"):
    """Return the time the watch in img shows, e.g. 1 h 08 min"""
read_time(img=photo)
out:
9 h 19 min
